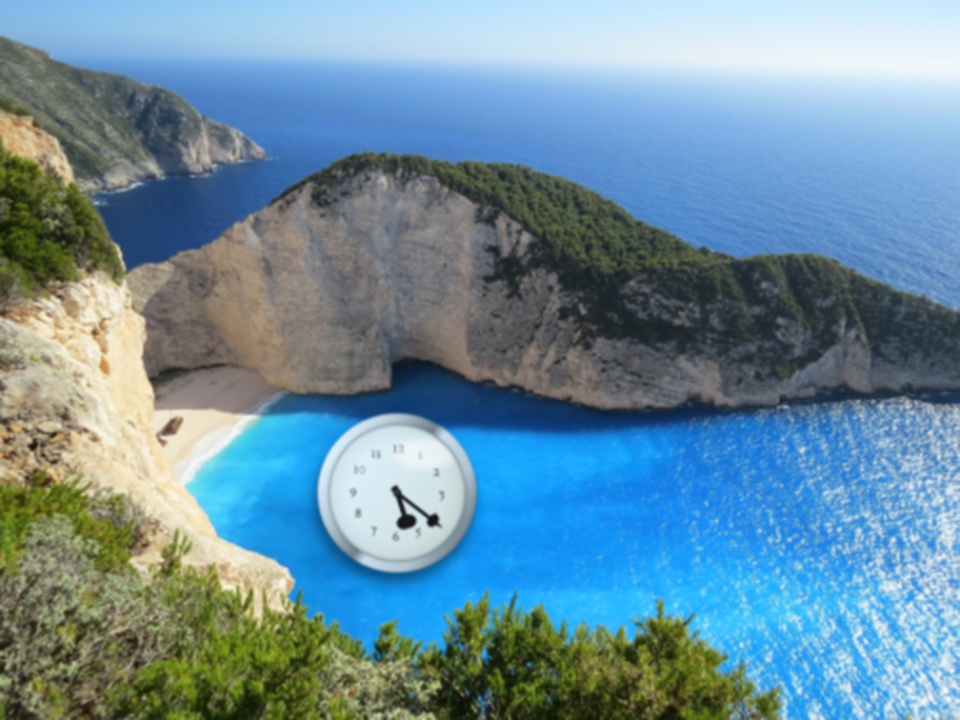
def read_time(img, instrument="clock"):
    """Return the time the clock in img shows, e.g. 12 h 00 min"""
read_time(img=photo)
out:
5 h 21 min
